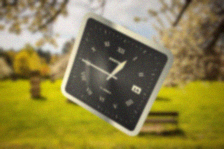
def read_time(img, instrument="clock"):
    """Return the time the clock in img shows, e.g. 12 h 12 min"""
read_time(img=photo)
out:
12 h 45 min
